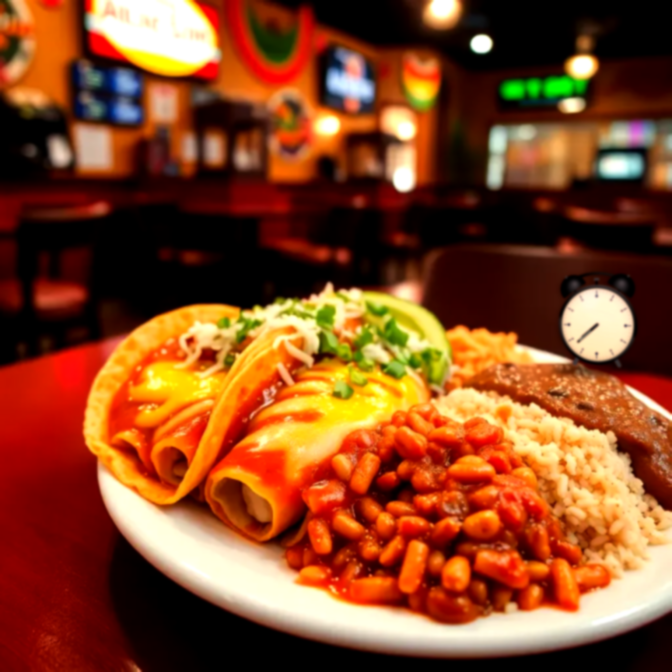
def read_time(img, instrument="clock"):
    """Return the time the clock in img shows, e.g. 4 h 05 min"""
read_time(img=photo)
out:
7 h 38 min
